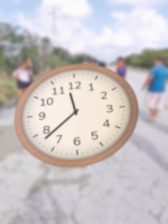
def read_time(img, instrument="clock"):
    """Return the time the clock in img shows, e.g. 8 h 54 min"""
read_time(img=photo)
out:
11 h 38 min
